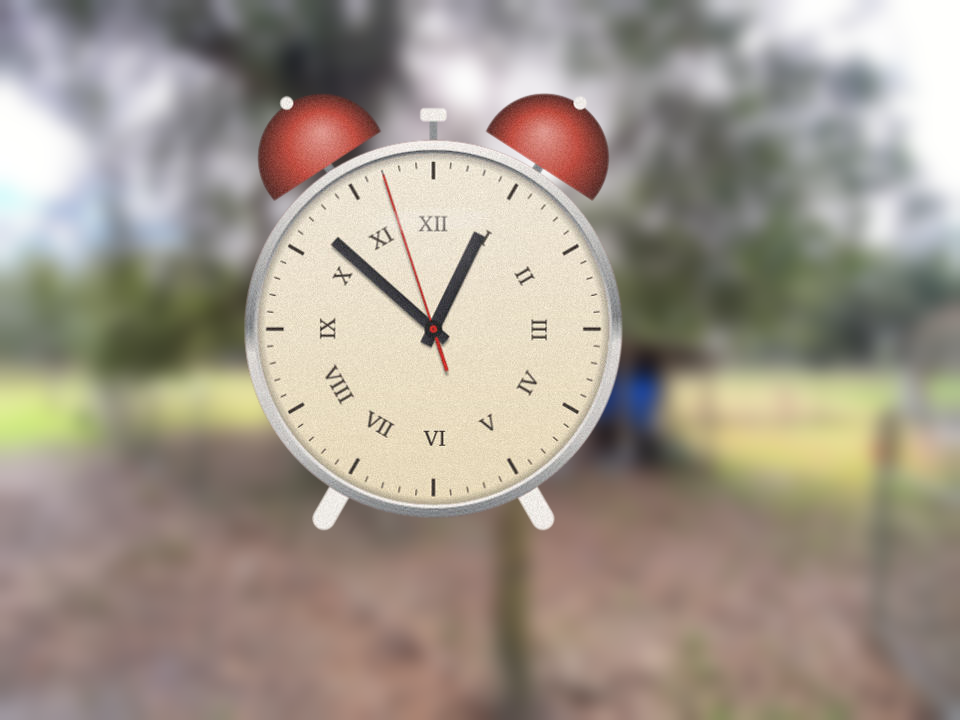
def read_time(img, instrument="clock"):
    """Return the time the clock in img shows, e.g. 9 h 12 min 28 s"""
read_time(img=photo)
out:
12 h 51 min 57 s
